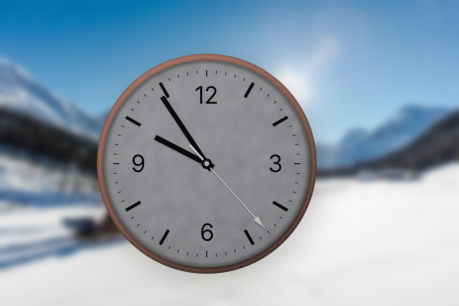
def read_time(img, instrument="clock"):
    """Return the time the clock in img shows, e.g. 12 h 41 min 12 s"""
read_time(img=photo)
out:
9 h 54 min 23 s
